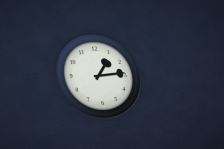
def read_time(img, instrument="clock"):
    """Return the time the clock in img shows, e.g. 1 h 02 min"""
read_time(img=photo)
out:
1 h 14 min
